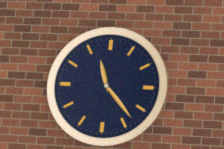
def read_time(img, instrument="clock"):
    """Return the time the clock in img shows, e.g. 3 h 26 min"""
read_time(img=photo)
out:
11 h 23 min
